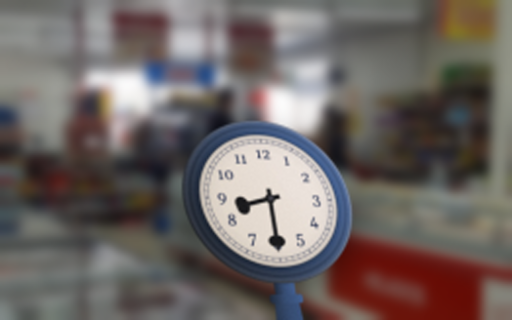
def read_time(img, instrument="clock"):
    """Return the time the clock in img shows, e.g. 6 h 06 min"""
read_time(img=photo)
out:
8 h 30 min
